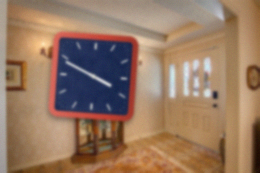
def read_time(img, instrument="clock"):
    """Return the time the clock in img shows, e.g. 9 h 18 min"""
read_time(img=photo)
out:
3 h 49 min
